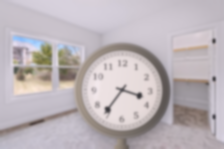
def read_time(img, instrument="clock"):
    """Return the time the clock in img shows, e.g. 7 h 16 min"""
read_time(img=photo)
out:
3 h 36 min
